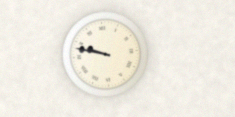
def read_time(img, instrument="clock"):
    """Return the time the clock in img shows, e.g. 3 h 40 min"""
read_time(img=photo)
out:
9 h 48 min
